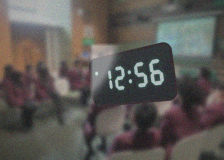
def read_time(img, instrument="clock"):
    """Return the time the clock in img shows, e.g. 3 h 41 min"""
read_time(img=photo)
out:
12 h 56 min
